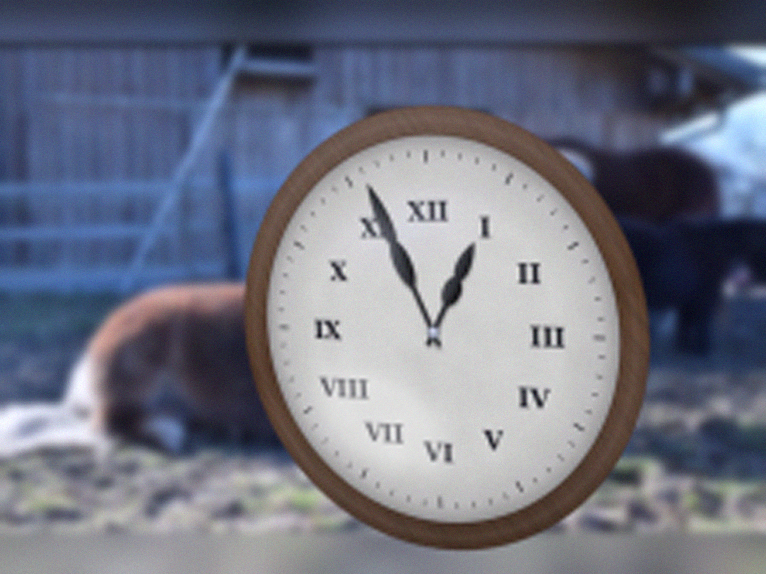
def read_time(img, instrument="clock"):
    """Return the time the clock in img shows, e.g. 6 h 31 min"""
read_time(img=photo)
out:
12 h 56 min
